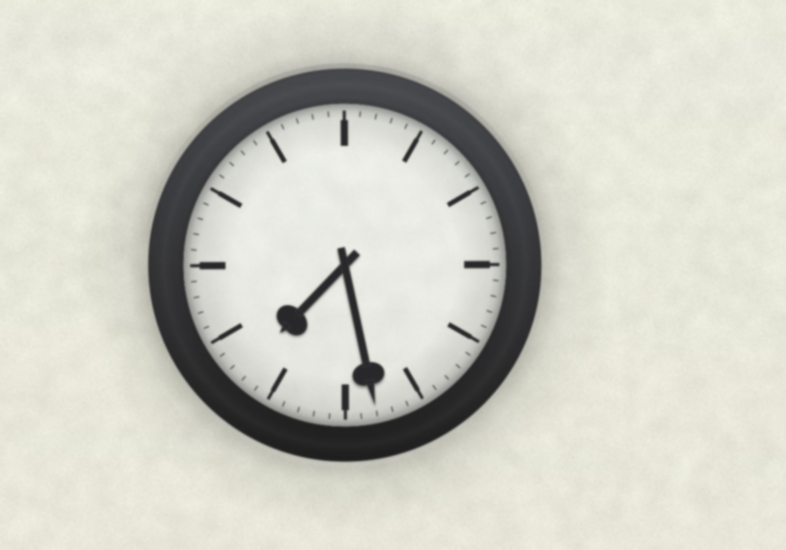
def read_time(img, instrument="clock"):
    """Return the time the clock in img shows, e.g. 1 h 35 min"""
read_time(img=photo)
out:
7 h 28 min
